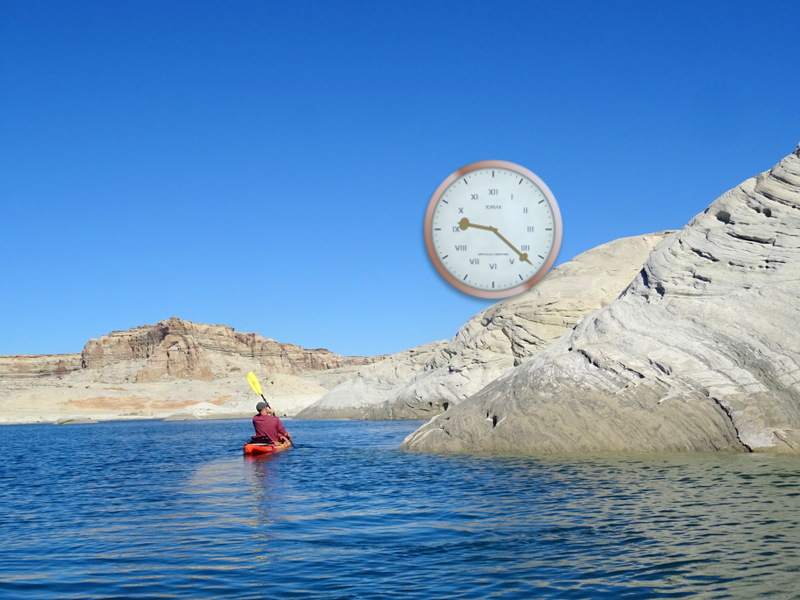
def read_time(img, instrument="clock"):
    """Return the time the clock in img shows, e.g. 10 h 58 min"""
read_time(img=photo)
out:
9 h 22 min
